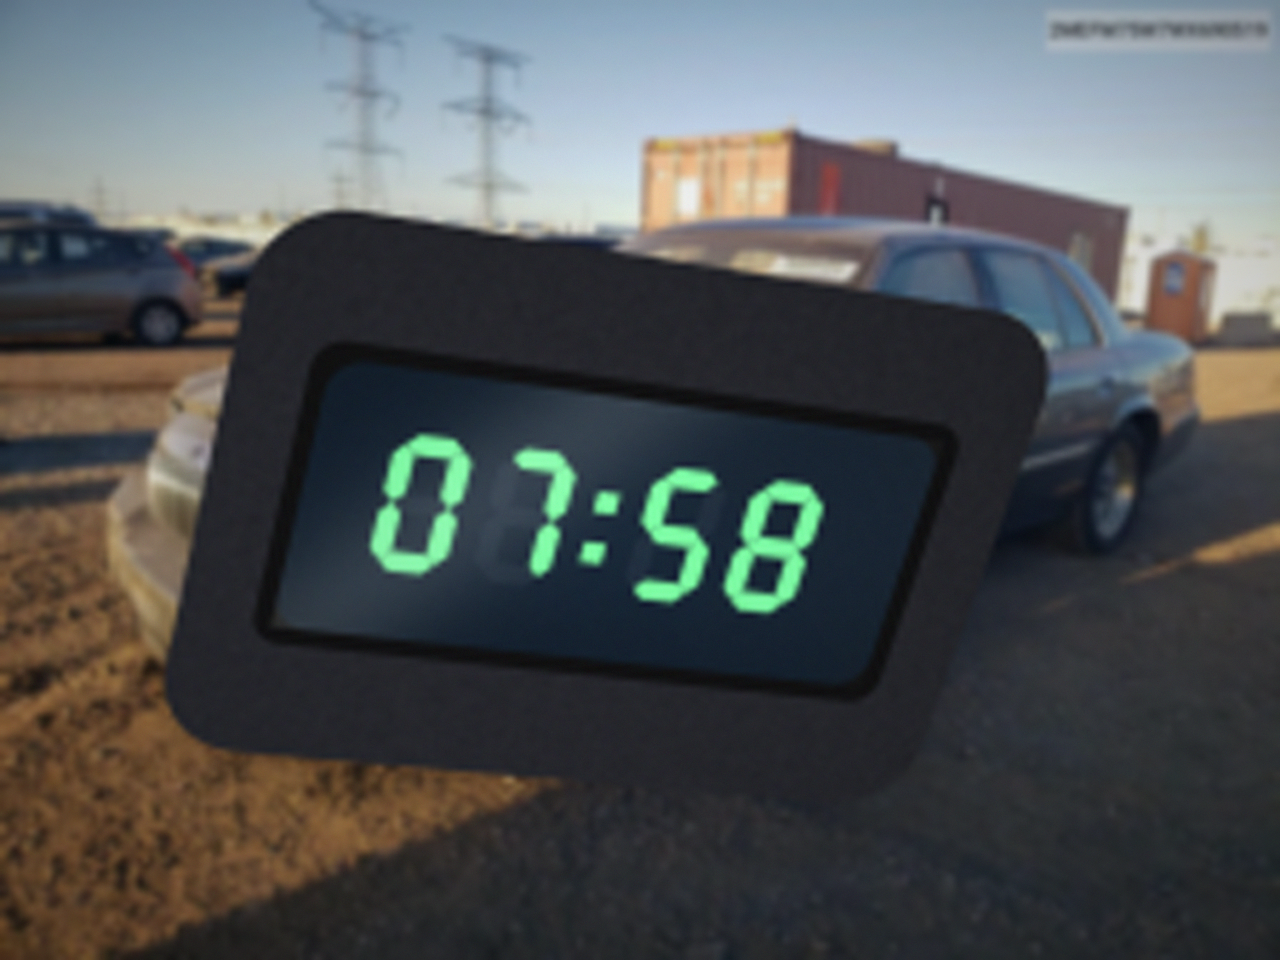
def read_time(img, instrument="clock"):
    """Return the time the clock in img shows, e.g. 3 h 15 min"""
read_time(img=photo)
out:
7 h 58 min
